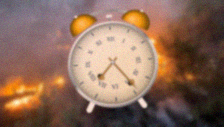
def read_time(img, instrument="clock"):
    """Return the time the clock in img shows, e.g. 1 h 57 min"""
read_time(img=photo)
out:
7 h 24 min
